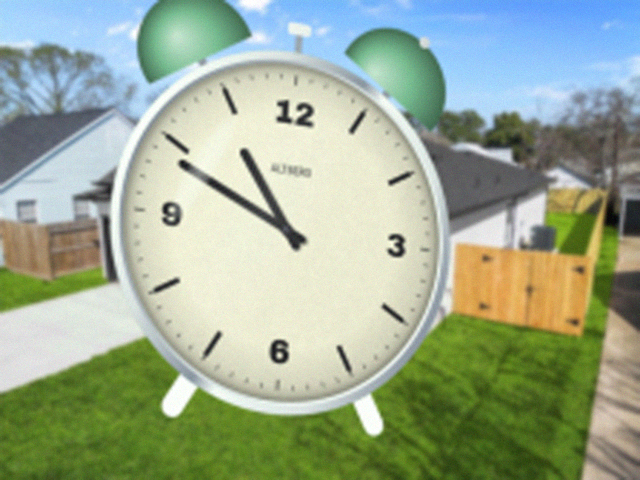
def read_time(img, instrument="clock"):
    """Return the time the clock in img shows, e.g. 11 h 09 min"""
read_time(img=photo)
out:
10 h 49 min
